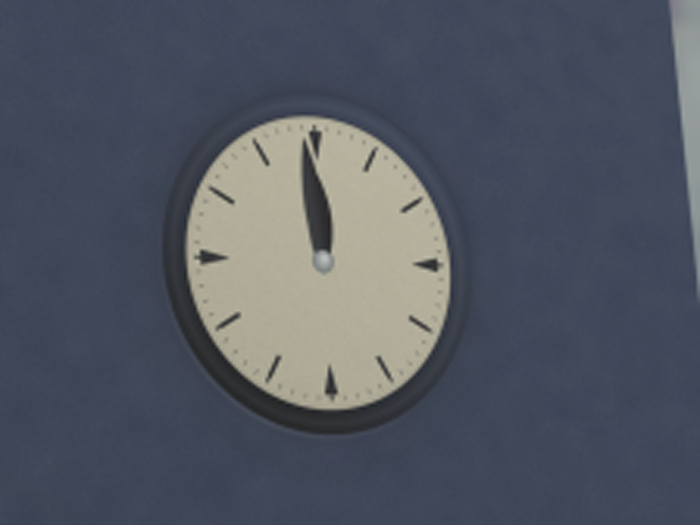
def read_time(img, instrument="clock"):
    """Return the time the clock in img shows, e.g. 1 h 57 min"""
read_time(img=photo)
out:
11 h 59 min
